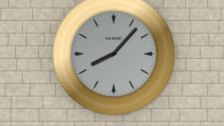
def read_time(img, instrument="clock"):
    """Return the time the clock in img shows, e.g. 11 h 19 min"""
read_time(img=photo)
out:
8 h 07 min
